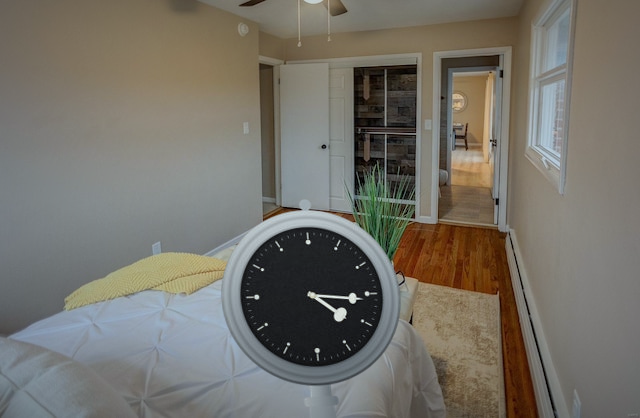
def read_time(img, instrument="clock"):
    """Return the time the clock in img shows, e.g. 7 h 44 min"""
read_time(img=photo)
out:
4 h 16 min
